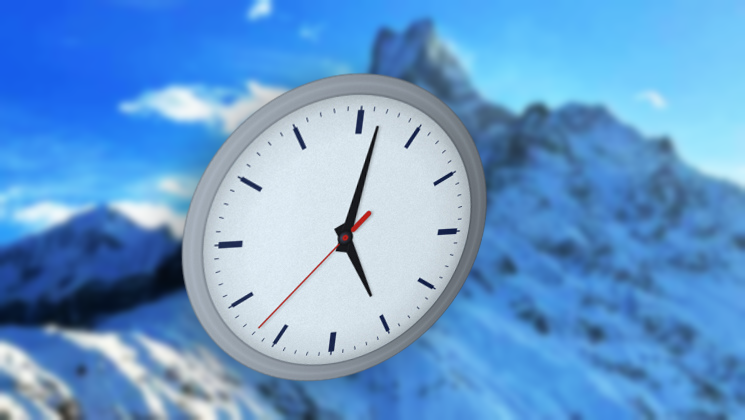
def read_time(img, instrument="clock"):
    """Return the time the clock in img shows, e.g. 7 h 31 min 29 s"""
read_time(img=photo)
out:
5 h 01 min 37 s
